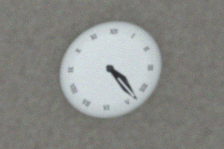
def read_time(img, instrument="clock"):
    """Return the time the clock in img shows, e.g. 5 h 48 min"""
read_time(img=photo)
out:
4 h 23 min
